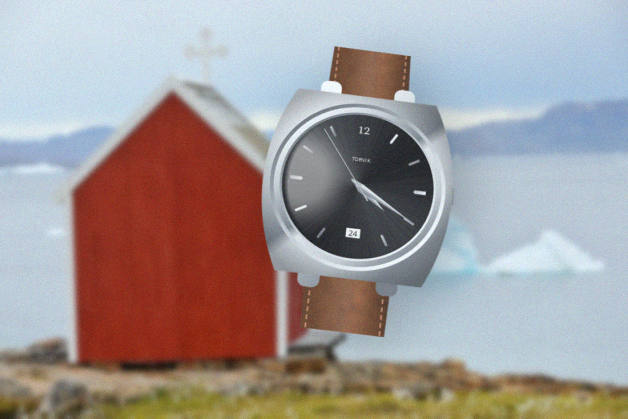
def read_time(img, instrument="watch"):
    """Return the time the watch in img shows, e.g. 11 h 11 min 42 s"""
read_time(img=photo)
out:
4 h 19 min 54 s
